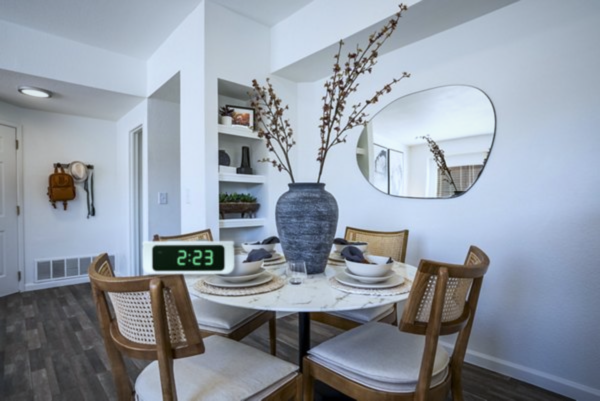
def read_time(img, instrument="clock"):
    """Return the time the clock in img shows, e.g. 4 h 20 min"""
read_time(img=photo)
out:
2 h 23 min
